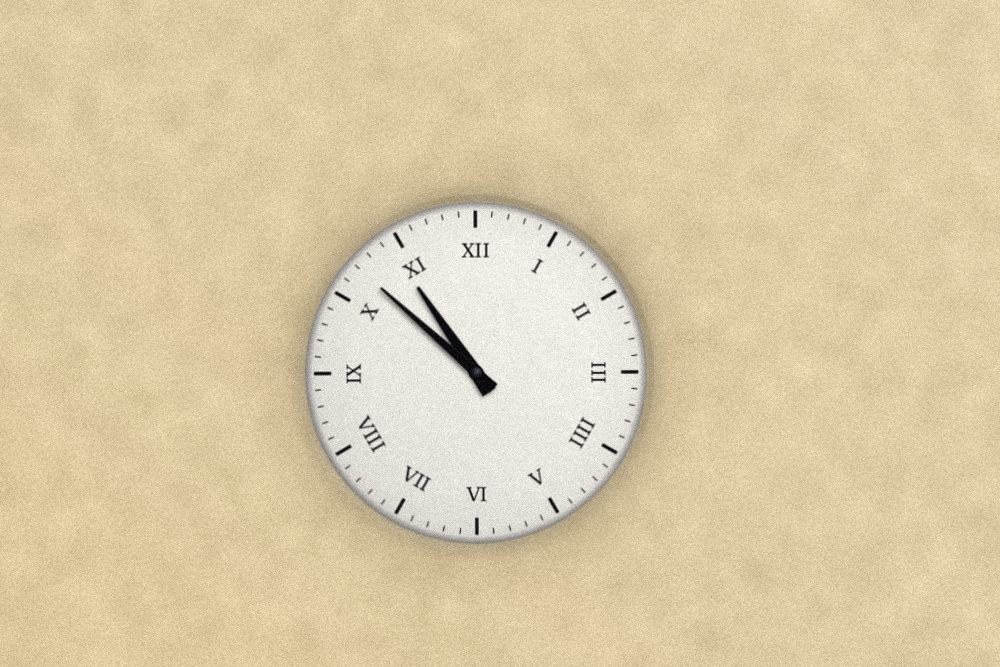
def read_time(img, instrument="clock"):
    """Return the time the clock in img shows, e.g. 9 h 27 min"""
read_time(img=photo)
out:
10 h 52 min
